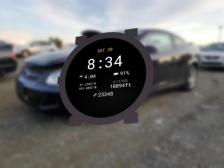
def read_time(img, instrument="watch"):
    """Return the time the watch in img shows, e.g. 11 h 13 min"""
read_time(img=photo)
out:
8 h 34 min
